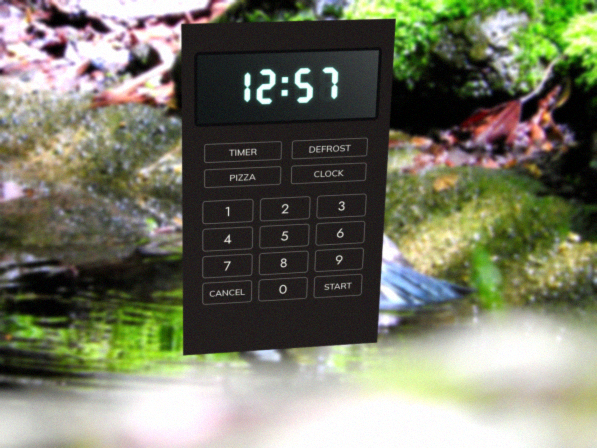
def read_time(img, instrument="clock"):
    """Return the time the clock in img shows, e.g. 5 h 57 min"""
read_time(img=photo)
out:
12 h 57 min
